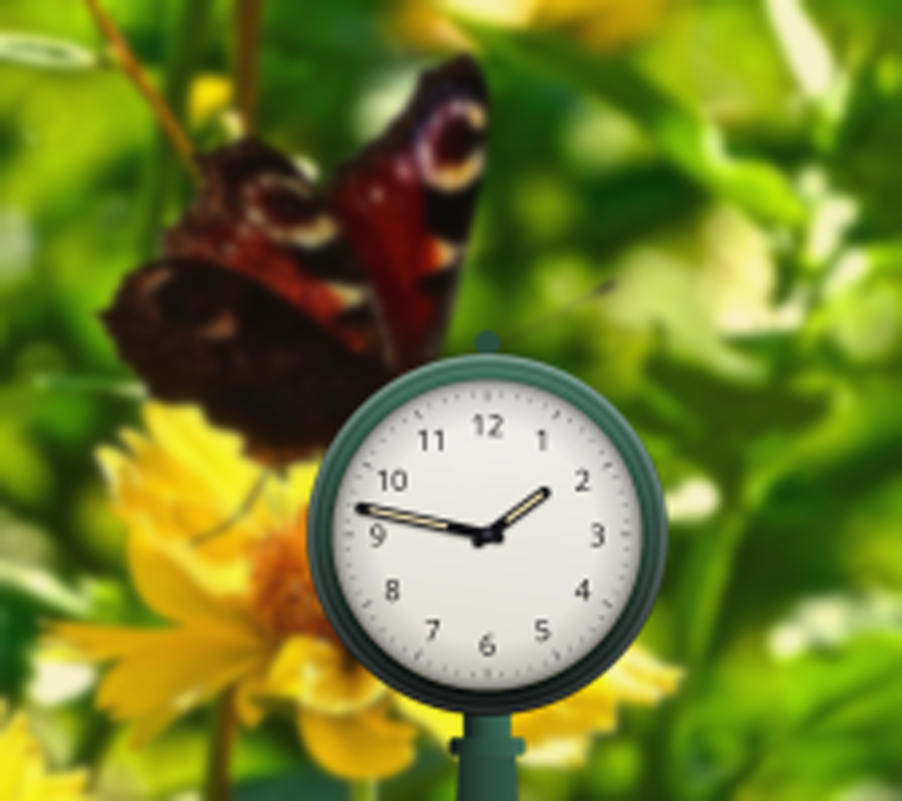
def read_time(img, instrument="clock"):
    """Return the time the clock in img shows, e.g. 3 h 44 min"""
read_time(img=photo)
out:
1 h 47 min
